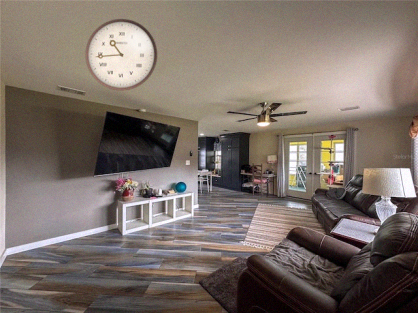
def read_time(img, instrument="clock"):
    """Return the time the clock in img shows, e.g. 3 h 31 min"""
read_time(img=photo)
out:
10 h 44 min
